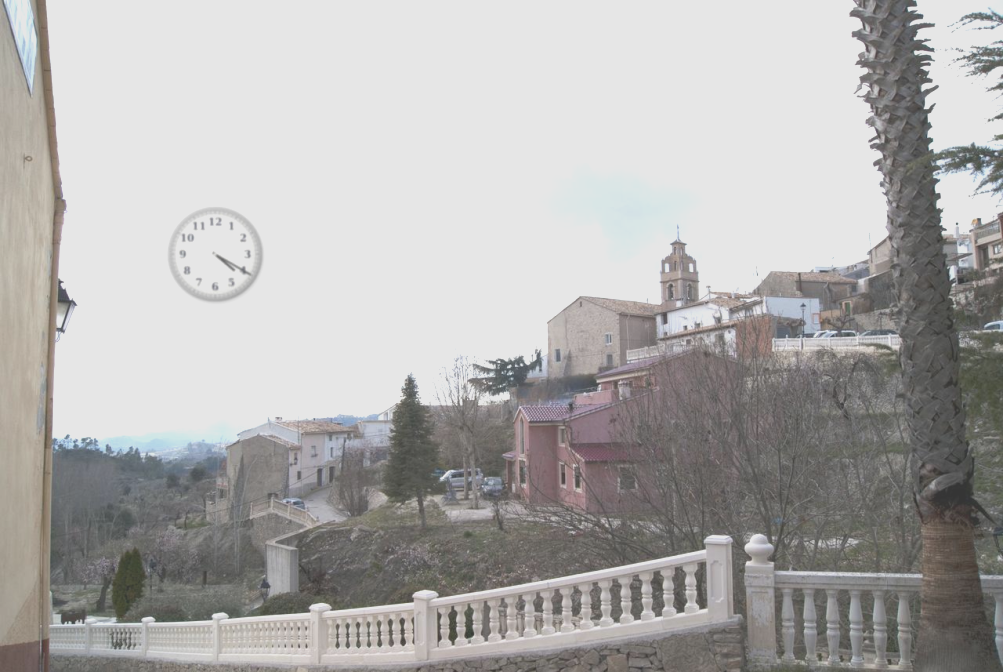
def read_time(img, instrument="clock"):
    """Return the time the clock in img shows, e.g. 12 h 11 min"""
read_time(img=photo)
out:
4 h 20 min
